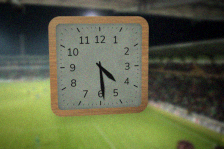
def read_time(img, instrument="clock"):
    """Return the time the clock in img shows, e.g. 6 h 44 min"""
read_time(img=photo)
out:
4 h 29 min
